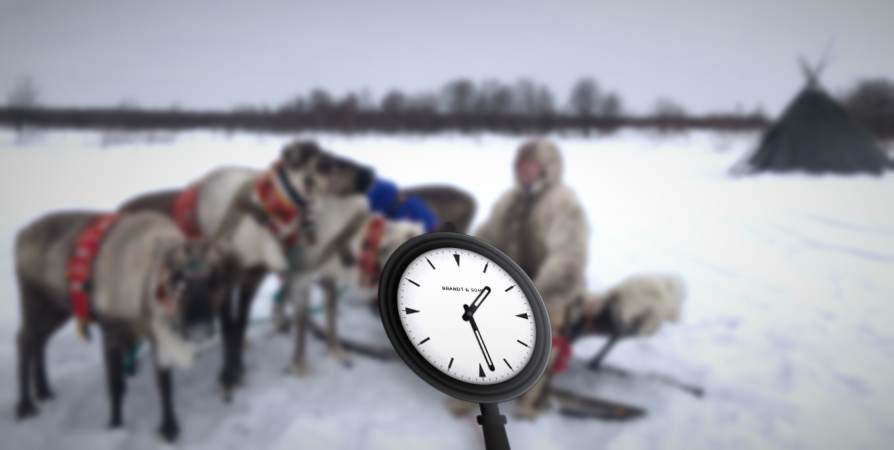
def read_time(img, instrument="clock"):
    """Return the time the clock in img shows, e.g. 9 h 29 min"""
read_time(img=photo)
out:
1 h 28 min
